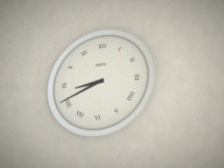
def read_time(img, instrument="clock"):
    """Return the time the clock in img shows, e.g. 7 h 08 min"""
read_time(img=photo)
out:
8 h 41 min
